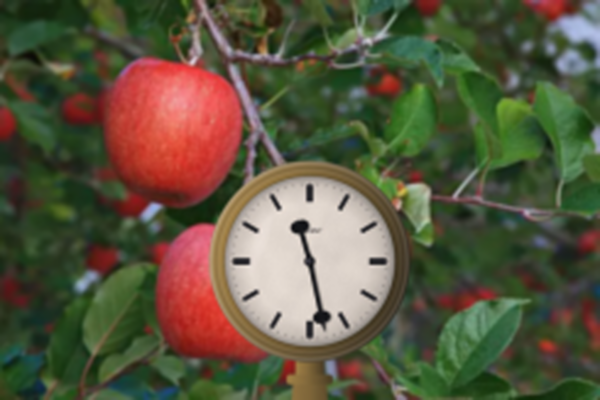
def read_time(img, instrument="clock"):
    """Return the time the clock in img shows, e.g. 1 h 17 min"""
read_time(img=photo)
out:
11 h 28 min
